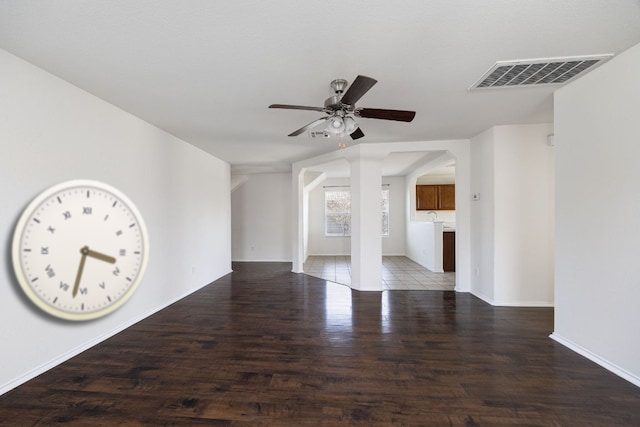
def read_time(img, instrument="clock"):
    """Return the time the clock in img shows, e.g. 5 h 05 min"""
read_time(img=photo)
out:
3 h 32 min
